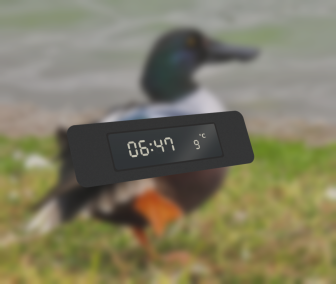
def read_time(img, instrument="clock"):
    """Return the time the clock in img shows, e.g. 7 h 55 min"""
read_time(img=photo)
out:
6 h 47 min
